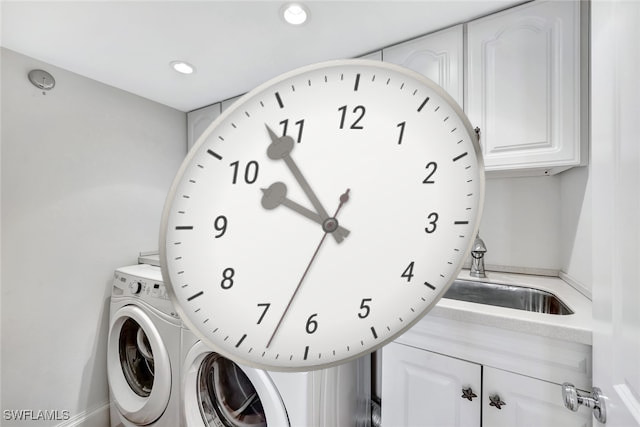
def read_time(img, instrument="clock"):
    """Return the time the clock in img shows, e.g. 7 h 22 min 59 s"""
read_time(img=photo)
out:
9 h 53 min 33 s
